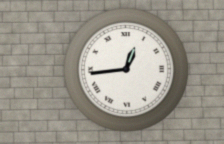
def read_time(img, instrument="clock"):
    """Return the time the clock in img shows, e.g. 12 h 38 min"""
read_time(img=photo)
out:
12 h 44 min
